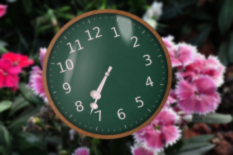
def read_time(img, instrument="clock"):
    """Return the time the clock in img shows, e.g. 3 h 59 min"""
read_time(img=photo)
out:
7 h 37 min
